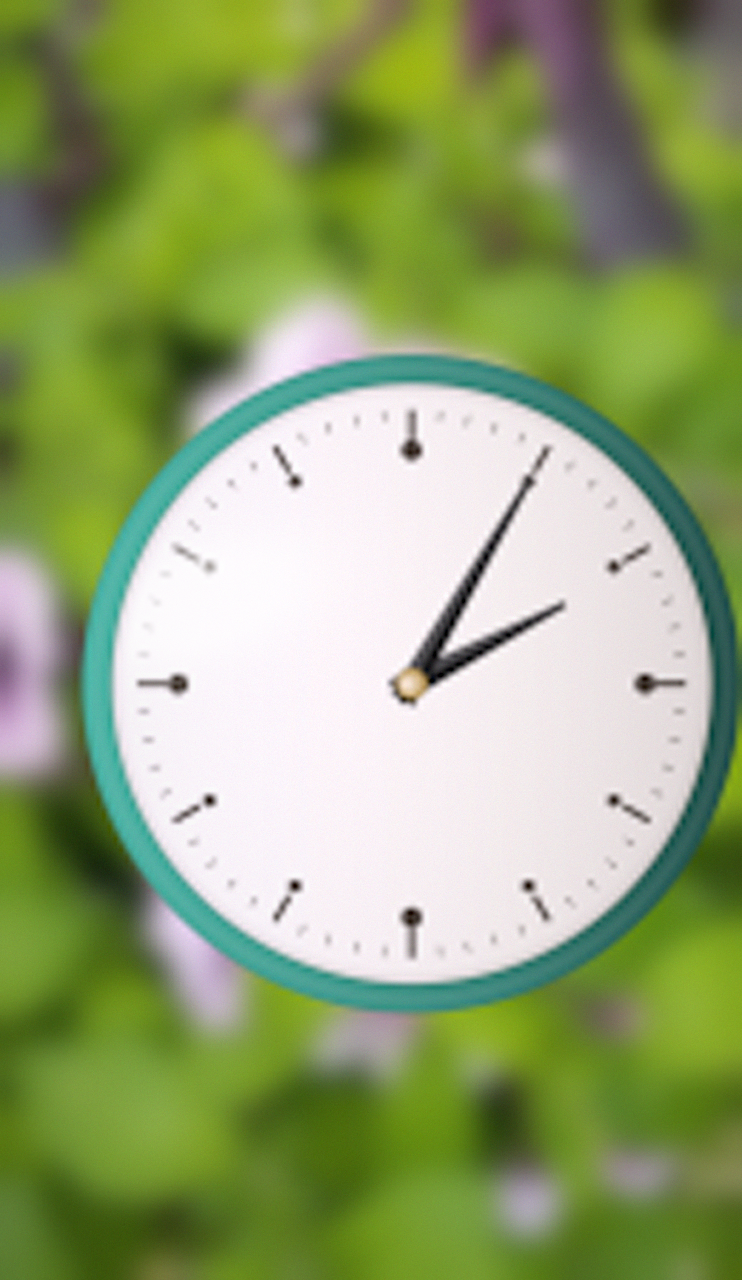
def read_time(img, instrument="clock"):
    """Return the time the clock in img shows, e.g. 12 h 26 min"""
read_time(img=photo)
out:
2 h 05 min
